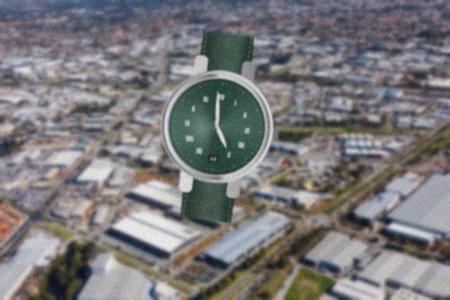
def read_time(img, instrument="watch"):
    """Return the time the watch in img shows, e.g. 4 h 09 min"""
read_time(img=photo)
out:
4 h 59 min
